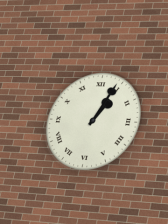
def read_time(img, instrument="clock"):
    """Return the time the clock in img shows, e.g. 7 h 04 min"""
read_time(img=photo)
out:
1 h 04 min
